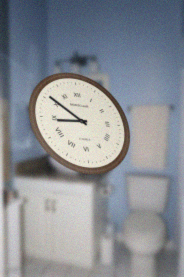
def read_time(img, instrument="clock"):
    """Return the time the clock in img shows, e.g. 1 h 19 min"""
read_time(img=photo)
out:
8 h 51 min
